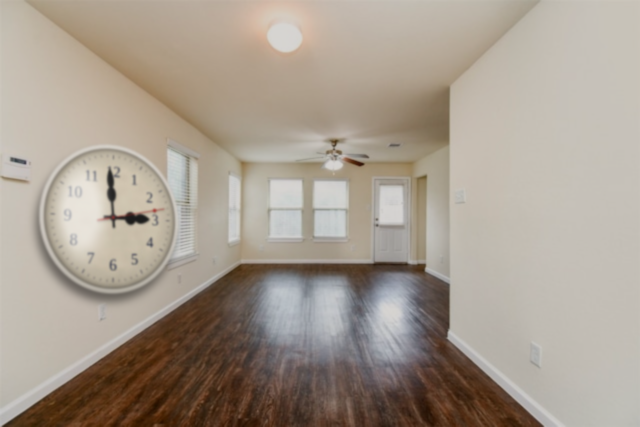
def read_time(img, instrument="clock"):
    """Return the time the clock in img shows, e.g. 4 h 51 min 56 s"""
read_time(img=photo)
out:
2 h 59 min 13 s
